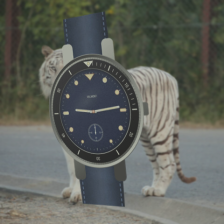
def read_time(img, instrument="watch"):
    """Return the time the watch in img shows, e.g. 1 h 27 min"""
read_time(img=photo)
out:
9 h 14 min
